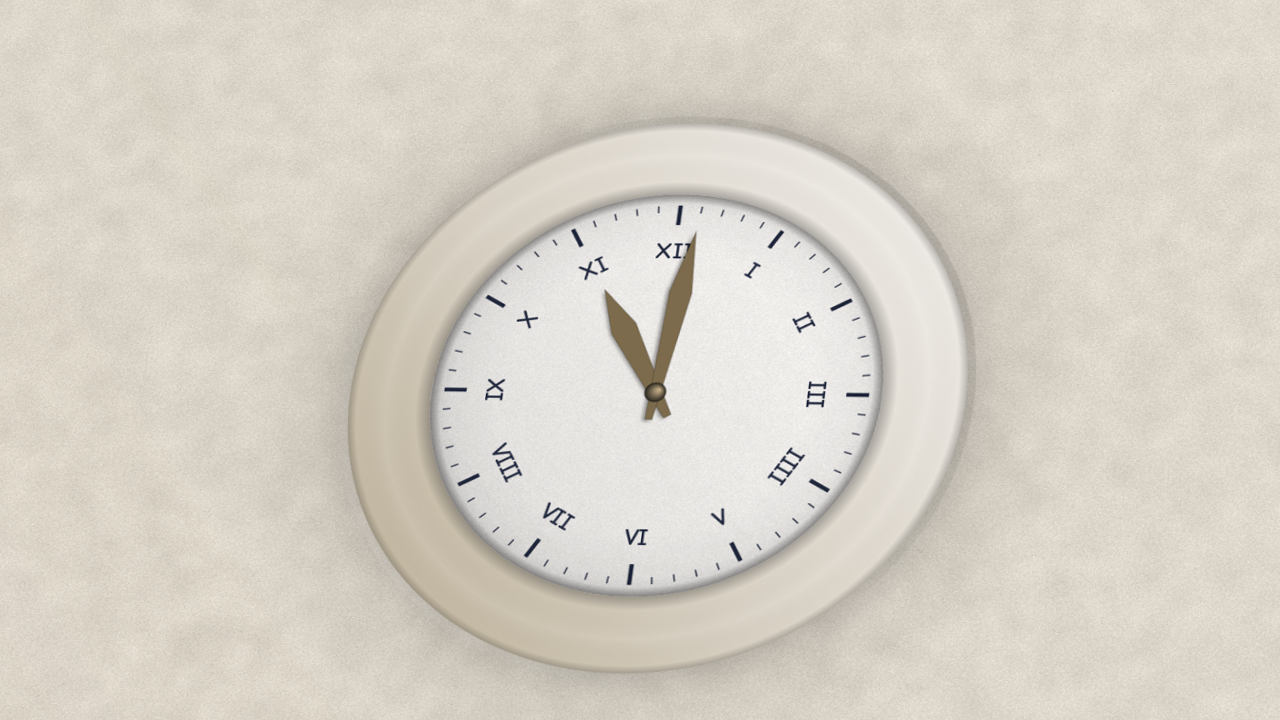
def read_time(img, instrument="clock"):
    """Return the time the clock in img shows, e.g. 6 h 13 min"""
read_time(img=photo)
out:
11 h 01 min
